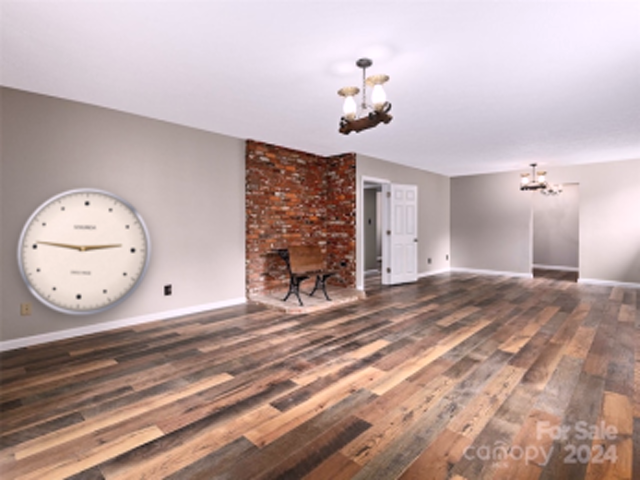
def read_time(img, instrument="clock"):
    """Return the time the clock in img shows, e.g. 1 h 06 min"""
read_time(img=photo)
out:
2 h 46 min
